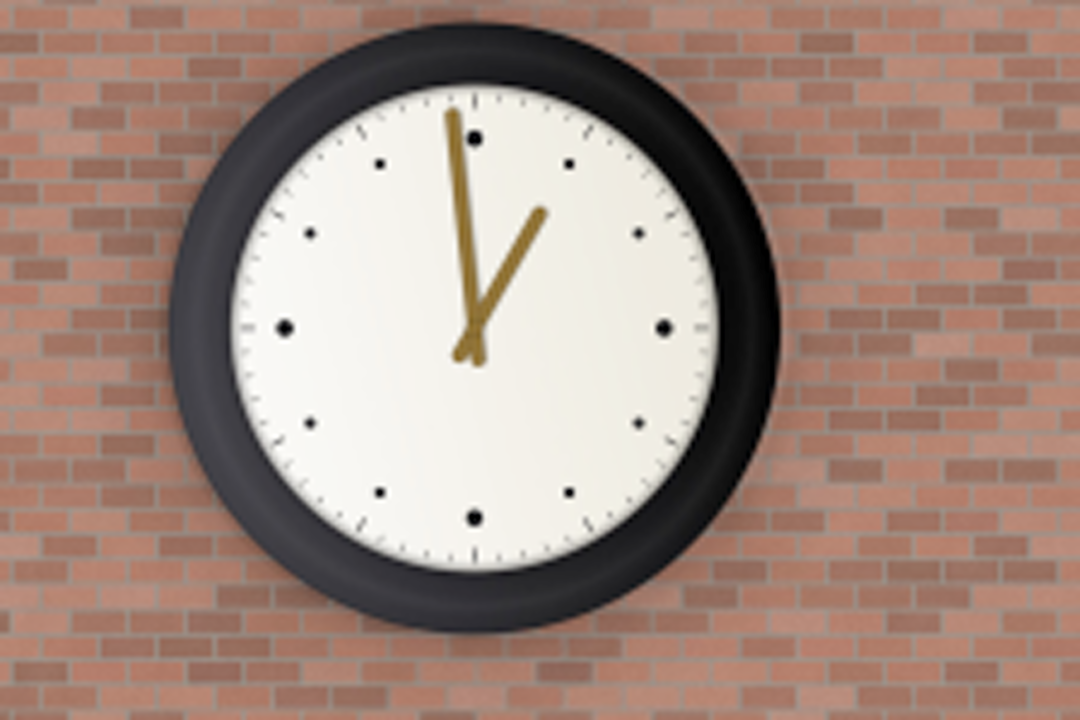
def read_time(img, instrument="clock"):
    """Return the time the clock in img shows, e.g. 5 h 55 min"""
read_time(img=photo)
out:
12 h 59 min
